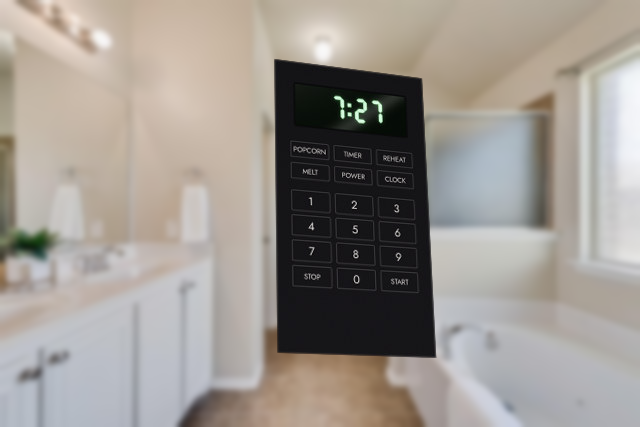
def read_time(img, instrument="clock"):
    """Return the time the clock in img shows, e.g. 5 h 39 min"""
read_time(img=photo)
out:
7 h 27 min
